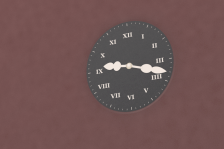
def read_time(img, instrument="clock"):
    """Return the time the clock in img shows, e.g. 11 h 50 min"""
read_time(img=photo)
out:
9 h 18 min
